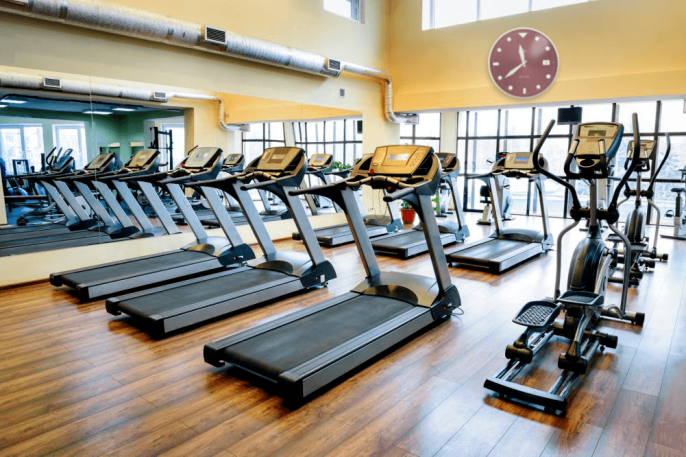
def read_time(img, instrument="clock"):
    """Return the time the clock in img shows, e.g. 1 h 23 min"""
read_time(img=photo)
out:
11 h 39 min
